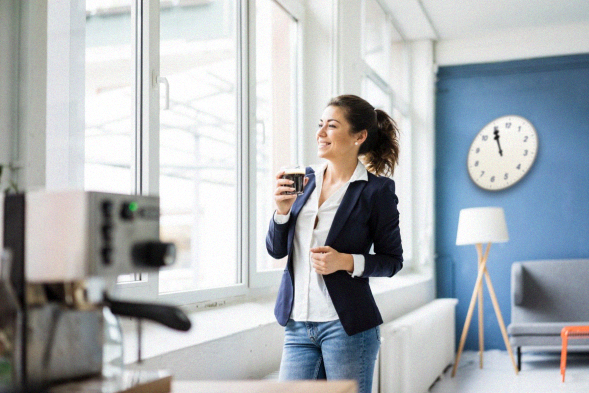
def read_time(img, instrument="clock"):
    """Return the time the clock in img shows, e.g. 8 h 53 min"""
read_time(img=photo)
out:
10 h 55 min
